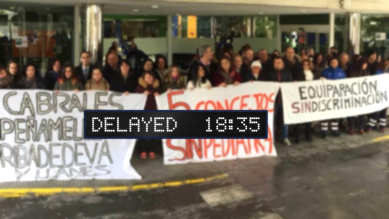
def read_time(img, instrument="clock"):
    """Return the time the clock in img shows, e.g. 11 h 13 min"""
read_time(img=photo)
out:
18 h 35 min
